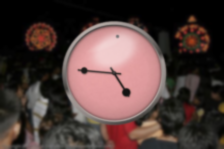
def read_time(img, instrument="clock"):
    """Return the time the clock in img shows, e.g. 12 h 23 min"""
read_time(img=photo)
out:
4 h 45 min
